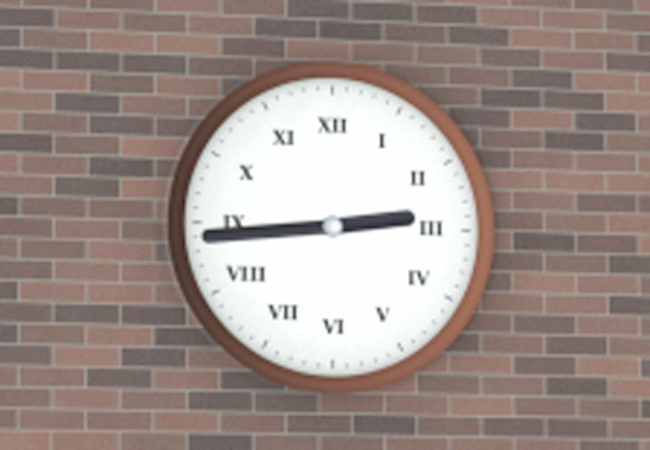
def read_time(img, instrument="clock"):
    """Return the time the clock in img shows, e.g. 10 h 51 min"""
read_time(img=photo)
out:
2 h 44 min
